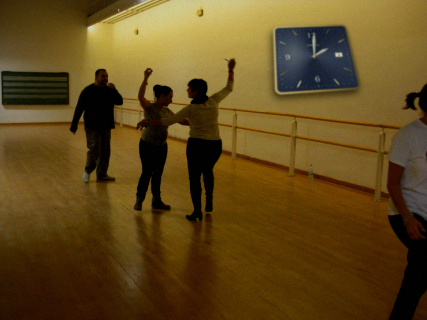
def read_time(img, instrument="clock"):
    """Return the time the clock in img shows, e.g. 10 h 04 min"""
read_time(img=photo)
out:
2 h 01 min
